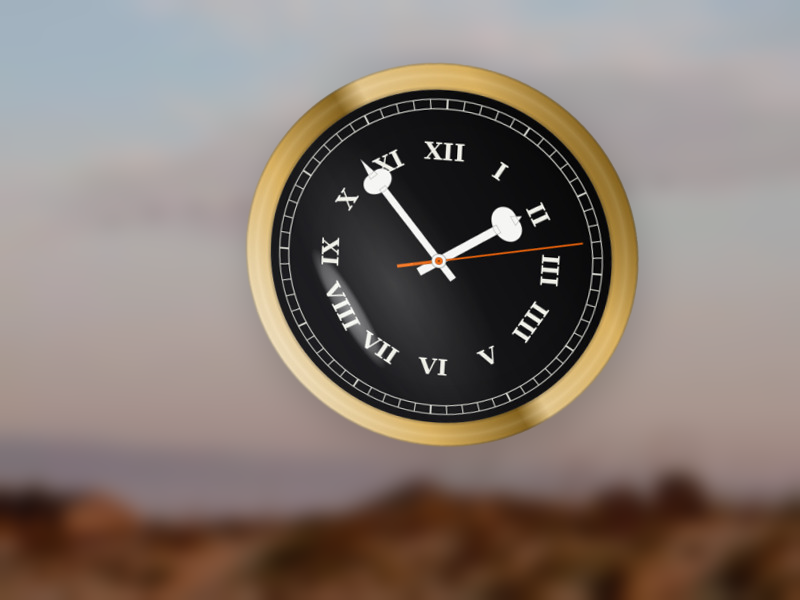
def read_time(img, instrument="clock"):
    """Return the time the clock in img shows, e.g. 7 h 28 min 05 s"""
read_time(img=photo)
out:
1 h 53 min 13 s
